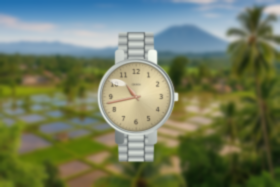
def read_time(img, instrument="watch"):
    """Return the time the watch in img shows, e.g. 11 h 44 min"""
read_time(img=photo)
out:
10 h 43 min
